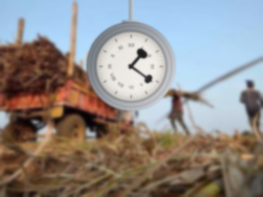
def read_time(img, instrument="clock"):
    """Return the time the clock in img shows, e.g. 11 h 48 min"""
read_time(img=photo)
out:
1 h 21 min
